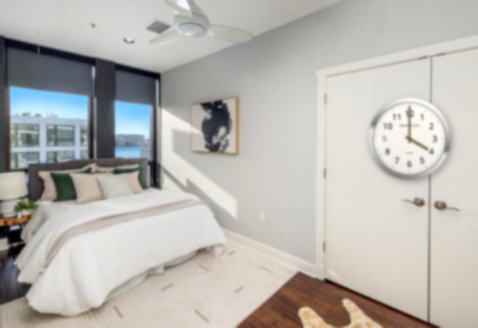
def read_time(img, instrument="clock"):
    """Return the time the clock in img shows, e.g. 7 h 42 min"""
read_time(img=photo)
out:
4 h 00 min
